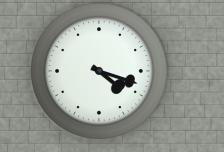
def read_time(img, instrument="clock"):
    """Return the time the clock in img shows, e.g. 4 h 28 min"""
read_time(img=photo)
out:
4 h 18 min
